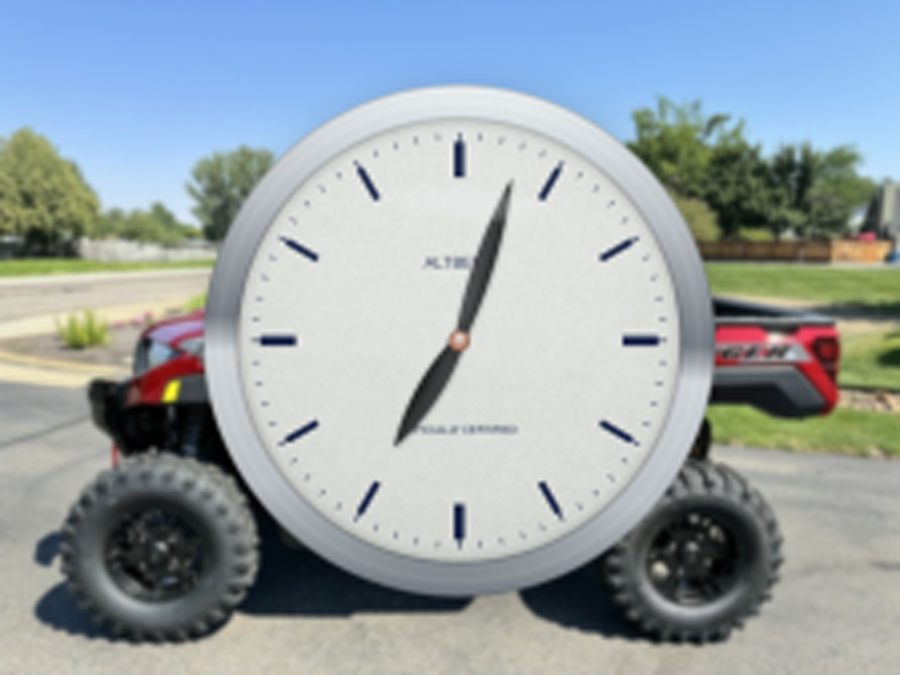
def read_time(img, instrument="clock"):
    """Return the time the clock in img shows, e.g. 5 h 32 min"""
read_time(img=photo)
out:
7 h 03 min
